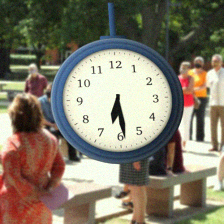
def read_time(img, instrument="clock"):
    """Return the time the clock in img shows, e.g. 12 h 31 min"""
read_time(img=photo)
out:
6 h 29 min
